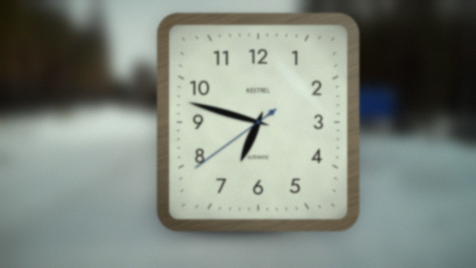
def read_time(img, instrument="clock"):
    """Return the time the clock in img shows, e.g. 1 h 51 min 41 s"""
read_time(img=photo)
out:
6 h 47 min 39 s
